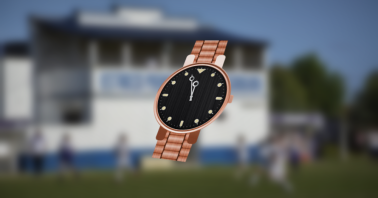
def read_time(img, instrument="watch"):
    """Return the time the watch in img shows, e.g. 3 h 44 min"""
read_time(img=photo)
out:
11 h 57 min
